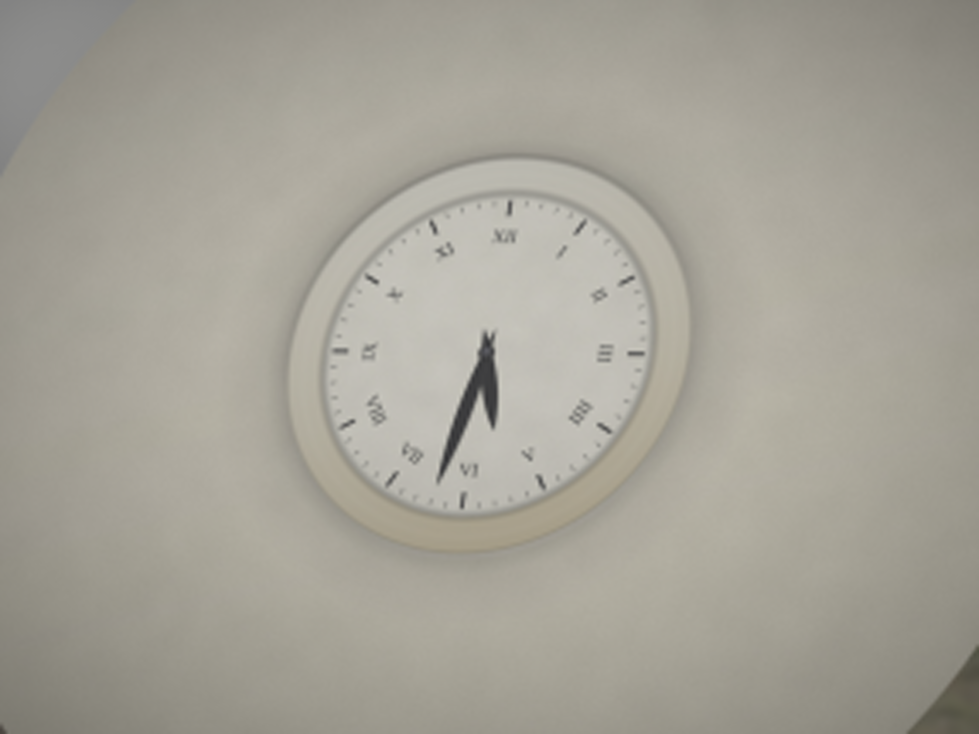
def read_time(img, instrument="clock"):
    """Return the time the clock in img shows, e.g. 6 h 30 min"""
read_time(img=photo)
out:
5 h 32 min
